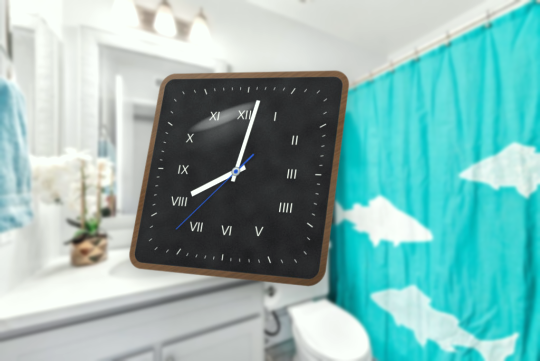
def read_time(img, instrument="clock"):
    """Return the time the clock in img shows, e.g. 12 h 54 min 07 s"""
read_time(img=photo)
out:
8 h 01 min 37 s
